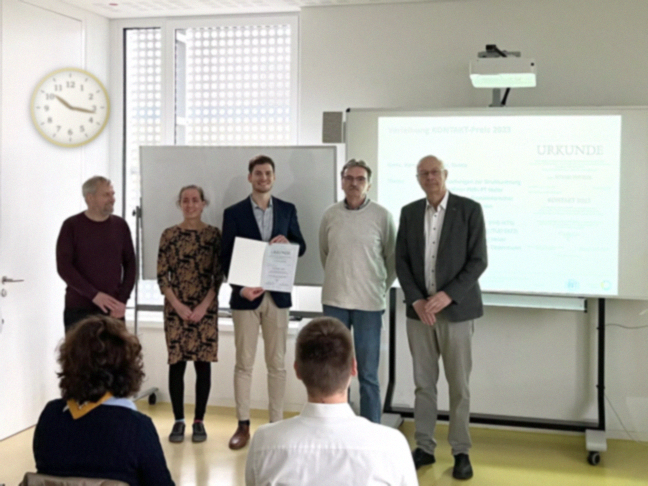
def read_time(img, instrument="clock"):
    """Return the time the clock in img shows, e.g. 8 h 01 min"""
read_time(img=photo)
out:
10 h 17 min
